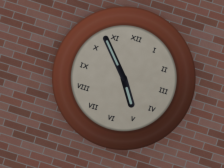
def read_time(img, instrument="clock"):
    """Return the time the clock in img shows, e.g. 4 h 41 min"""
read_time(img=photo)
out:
4 h 53 min
